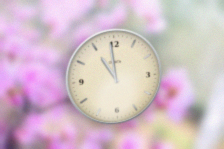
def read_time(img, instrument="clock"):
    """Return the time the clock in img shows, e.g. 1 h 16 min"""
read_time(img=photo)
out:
10 h 59 min
